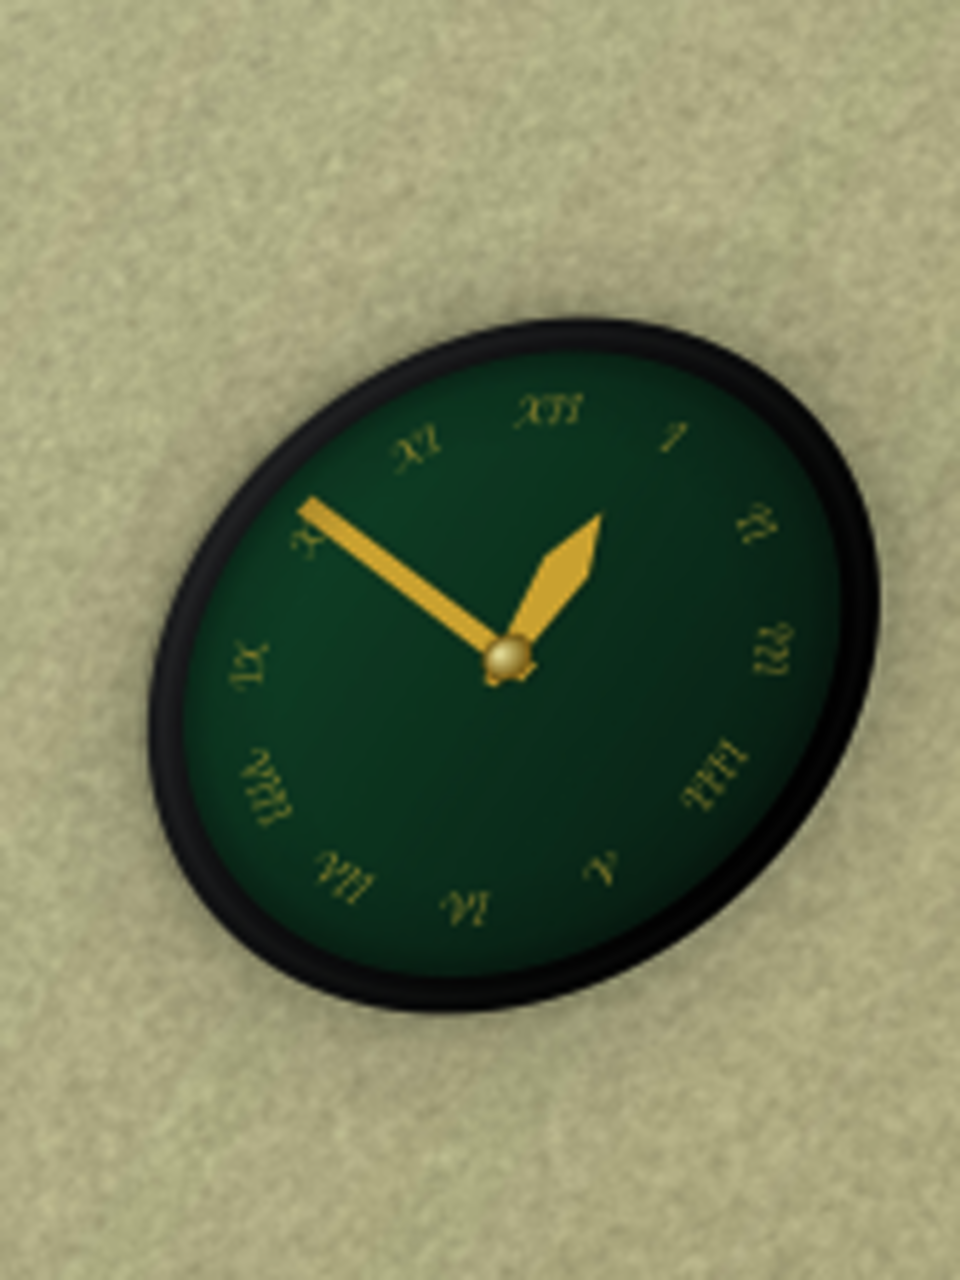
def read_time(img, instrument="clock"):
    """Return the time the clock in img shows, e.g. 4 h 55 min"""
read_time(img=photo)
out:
12 h 51 min
